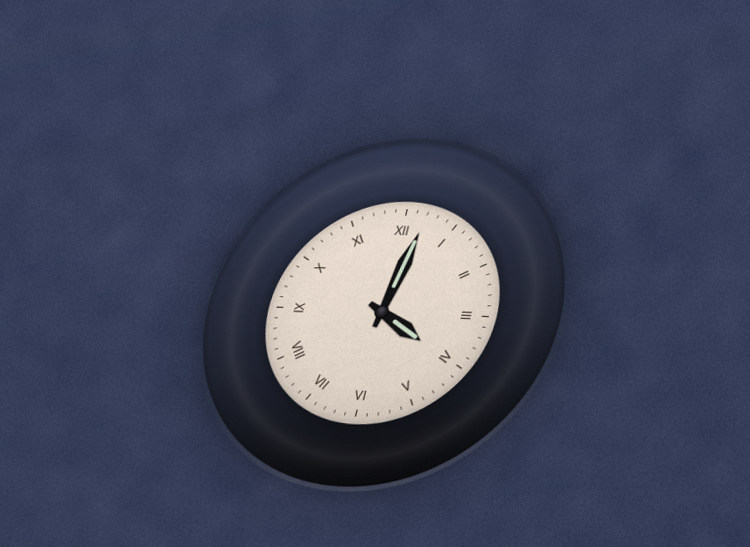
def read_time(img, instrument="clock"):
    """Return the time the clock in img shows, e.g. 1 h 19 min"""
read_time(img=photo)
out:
4 h 02 min
